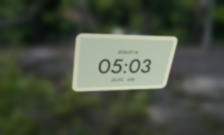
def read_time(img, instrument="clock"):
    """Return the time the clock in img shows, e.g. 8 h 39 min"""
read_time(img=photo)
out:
5 h 03 min
